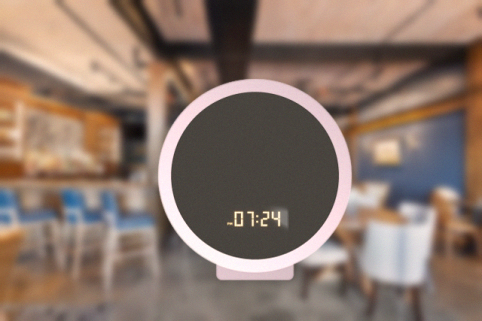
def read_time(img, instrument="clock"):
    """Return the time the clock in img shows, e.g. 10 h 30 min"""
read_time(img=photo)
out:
7 h 24 min
